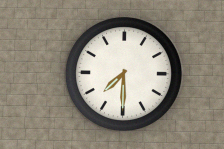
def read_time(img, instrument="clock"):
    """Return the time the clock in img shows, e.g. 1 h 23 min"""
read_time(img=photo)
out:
7 h 30 min
